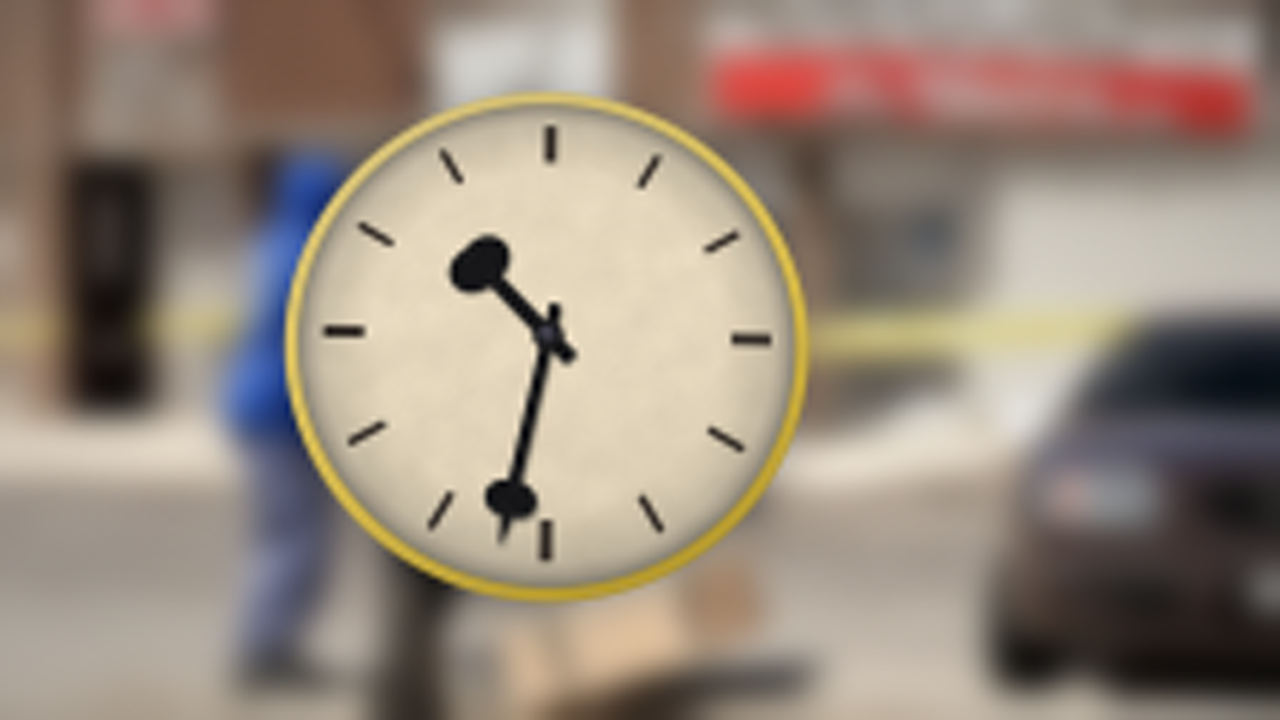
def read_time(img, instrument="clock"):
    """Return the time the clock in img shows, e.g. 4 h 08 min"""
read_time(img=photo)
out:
10 h 32 min
